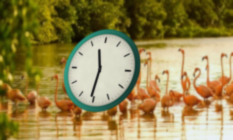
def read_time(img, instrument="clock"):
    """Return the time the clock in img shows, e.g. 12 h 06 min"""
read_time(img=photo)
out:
11 h 31 min
